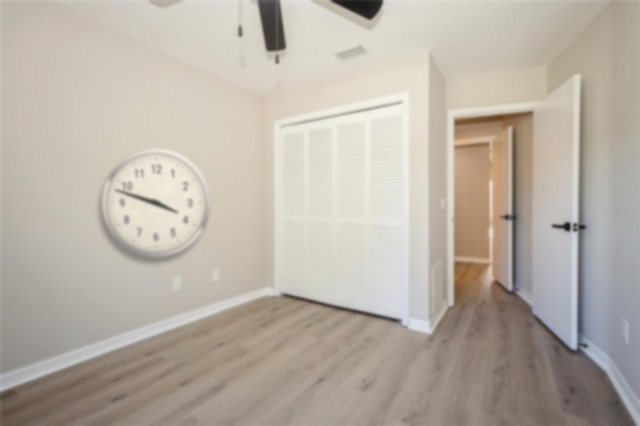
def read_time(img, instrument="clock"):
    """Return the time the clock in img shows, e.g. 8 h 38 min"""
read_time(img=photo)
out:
3 h 48 min
